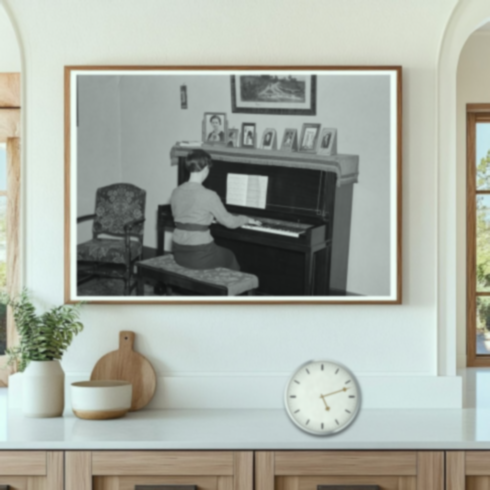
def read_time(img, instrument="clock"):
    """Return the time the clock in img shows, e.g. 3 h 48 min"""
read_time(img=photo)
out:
5 h 12 min
